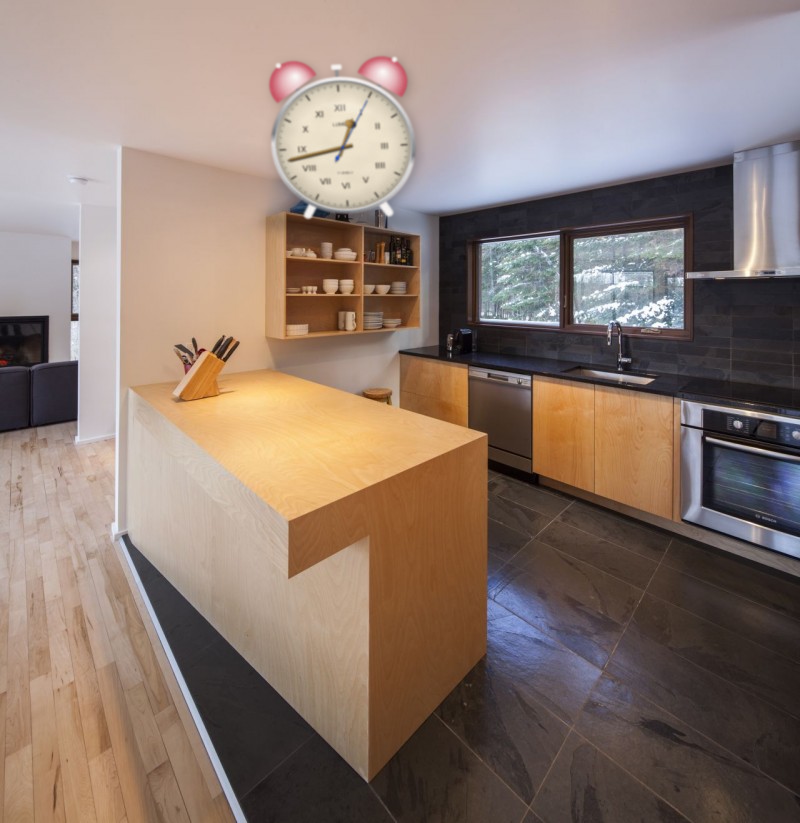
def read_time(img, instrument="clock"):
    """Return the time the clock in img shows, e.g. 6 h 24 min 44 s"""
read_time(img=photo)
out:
12 h 43 min 05 s
